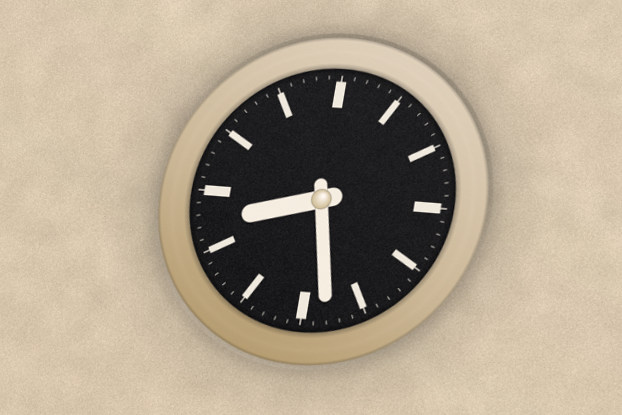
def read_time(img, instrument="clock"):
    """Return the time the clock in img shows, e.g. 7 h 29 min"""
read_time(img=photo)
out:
8 h 28 min
